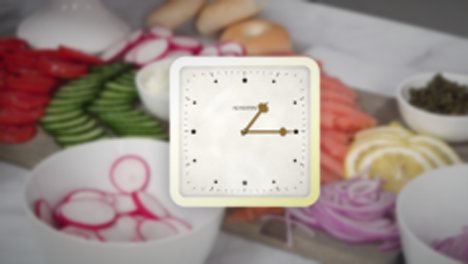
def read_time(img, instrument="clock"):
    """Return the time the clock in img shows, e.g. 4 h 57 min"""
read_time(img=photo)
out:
1 h 15 min
